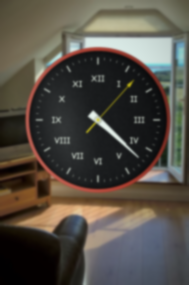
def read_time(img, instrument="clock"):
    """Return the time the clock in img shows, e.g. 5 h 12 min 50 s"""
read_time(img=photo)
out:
4 h 22 min 07 s
